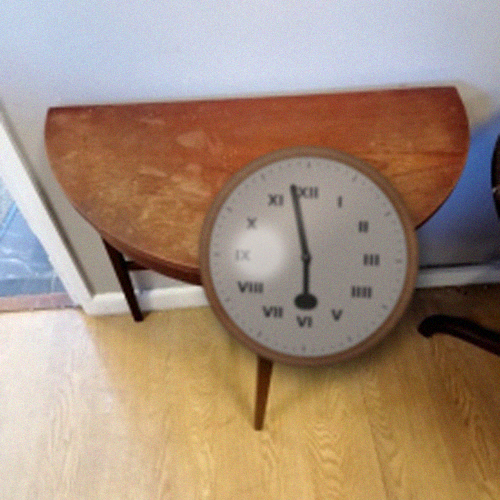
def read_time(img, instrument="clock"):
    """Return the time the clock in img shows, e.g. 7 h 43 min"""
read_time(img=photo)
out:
5 h 58 min
